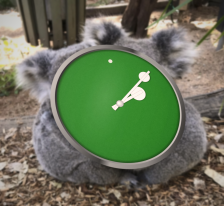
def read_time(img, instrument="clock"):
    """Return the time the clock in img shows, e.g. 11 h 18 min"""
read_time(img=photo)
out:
2 h 08 min
